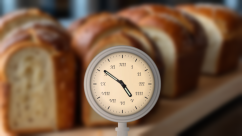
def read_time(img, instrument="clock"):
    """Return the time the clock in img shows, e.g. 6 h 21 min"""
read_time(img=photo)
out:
4 h 51 min
